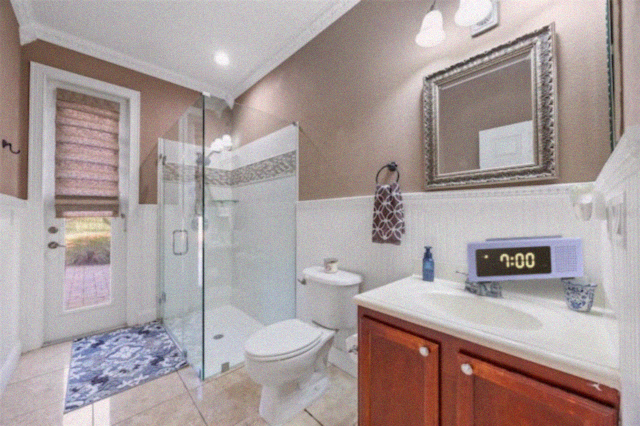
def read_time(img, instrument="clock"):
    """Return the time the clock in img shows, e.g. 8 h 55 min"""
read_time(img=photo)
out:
7 h 00 min
